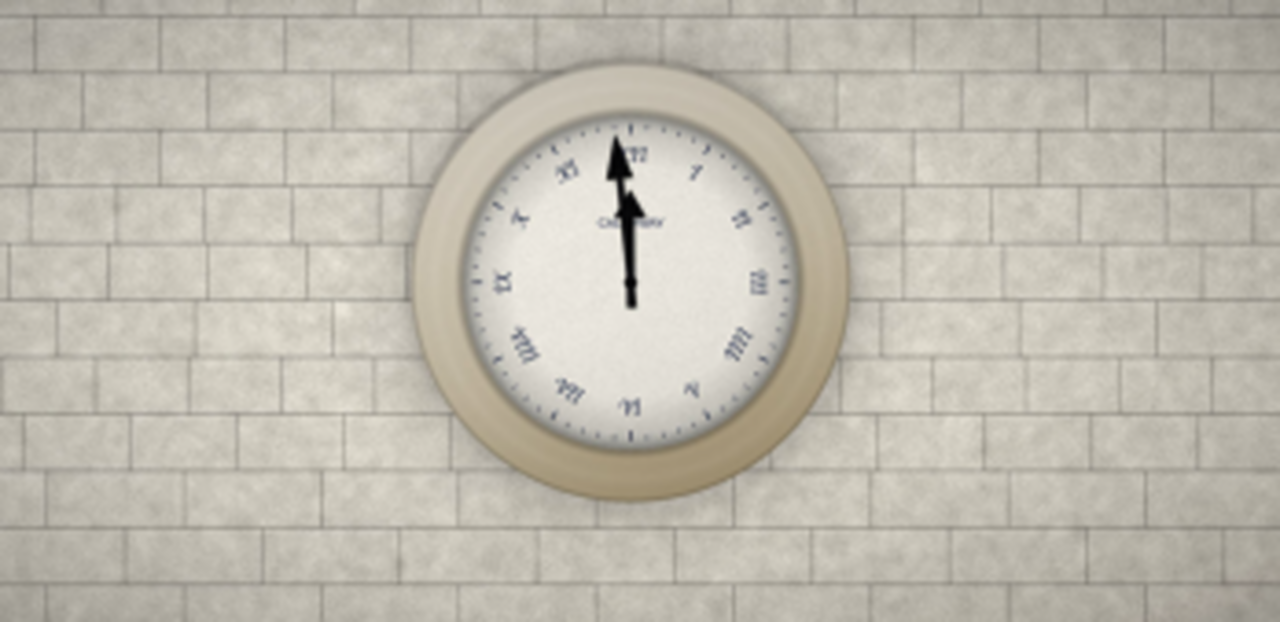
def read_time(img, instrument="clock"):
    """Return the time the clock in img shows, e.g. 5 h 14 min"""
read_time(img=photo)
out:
11 h 59 min
